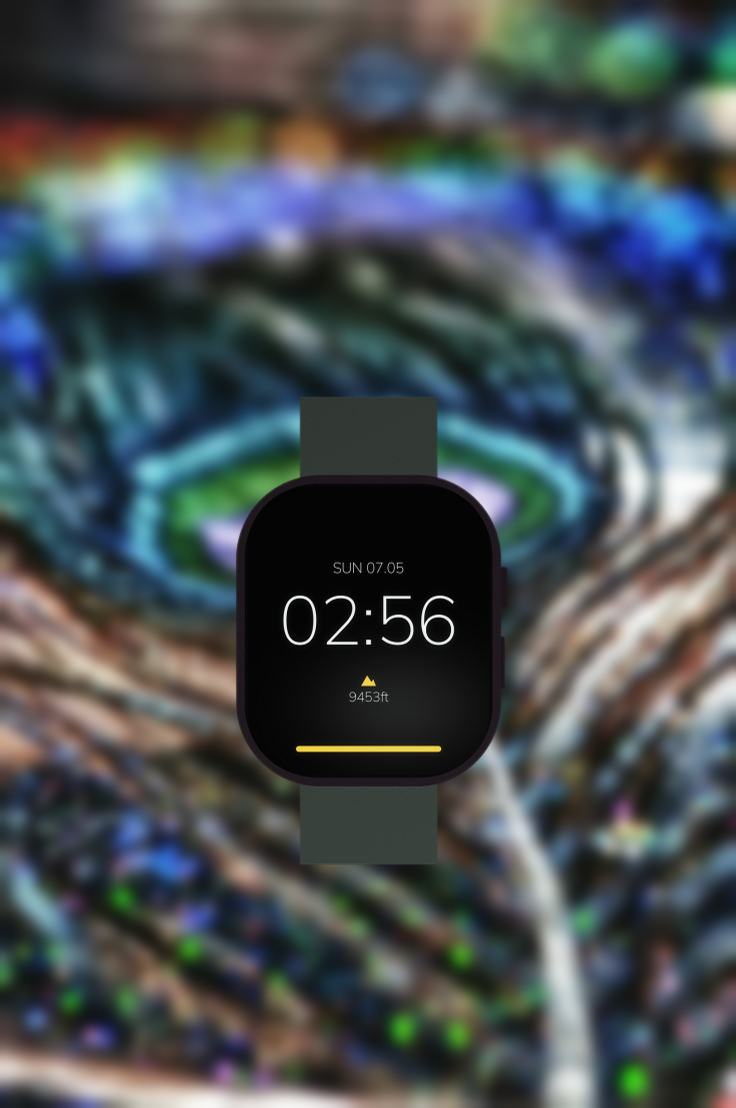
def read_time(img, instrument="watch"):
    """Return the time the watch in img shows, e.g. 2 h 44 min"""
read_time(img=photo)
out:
2 h 56 min
